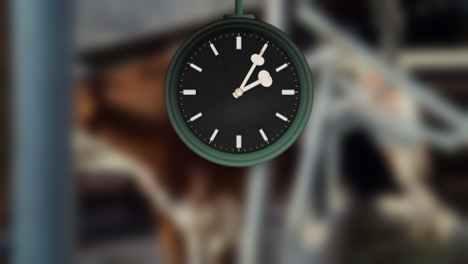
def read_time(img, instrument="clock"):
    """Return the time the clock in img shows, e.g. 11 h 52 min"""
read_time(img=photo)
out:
2 h 05 min
